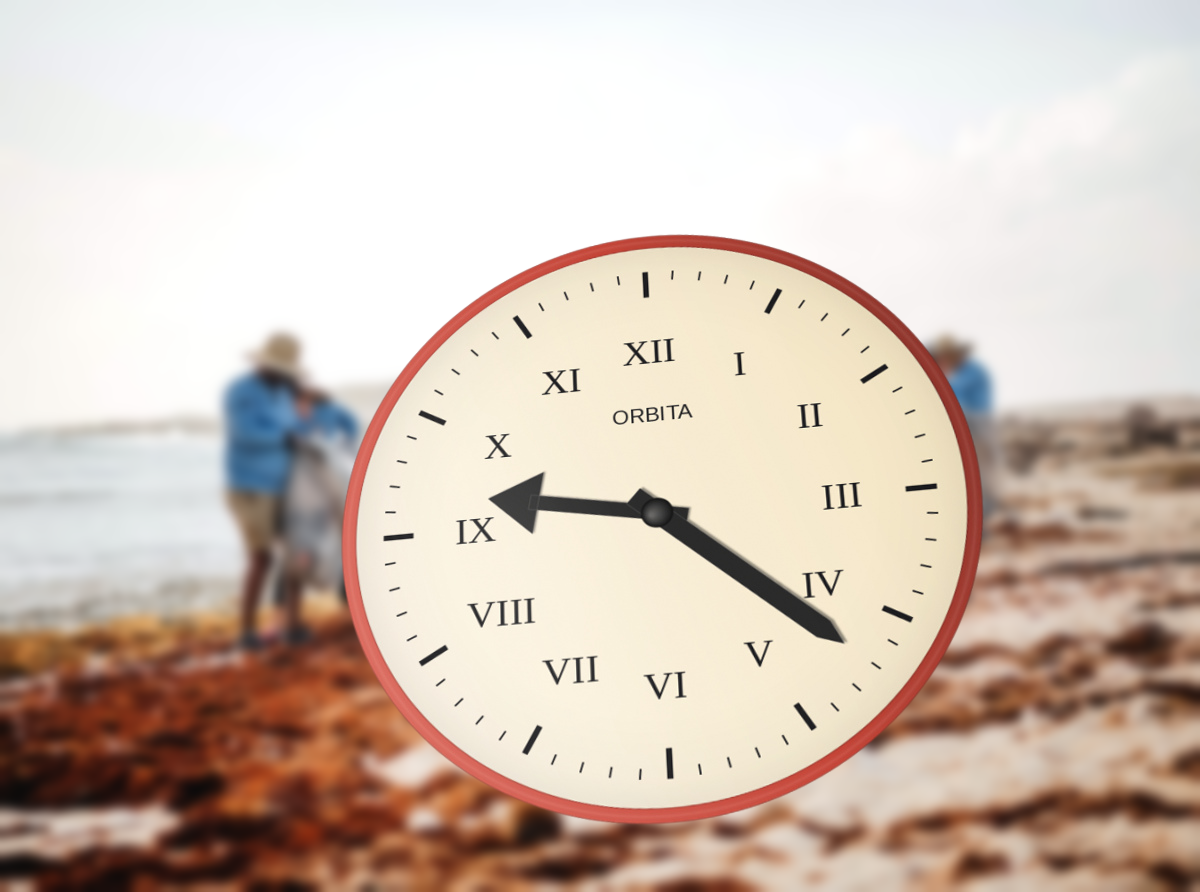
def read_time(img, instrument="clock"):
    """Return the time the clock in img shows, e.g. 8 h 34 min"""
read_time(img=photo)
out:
9 h 22 min
